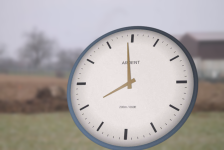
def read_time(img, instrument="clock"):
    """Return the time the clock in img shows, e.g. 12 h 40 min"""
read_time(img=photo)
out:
7 h 59 min
